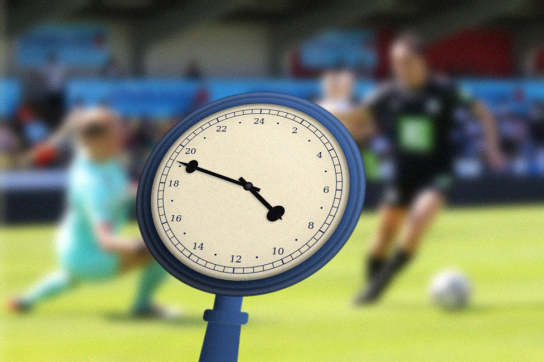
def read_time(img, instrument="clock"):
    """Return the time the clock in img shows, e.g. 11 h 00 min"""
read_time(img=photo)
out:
8 h 48 min
